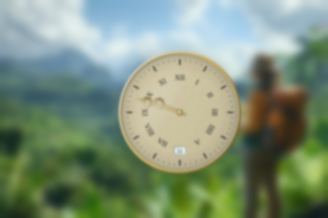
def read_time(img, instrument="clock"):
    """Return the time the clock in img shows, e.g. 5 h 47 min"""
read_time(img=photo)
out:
9 h 48 min
